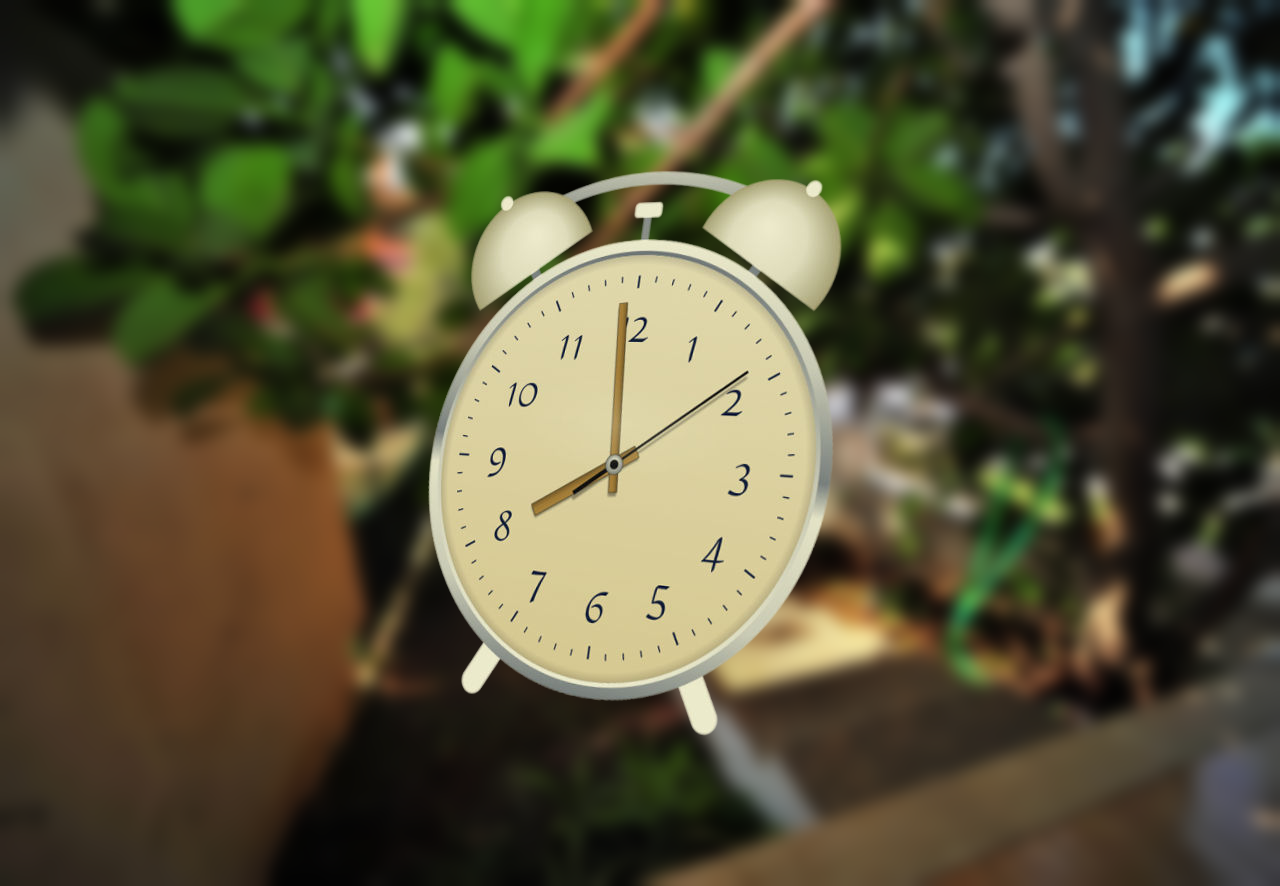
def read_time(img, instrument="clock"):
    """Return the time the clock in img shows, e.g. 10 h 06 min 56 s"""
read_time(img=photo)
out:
7 h 59 min 09 s
